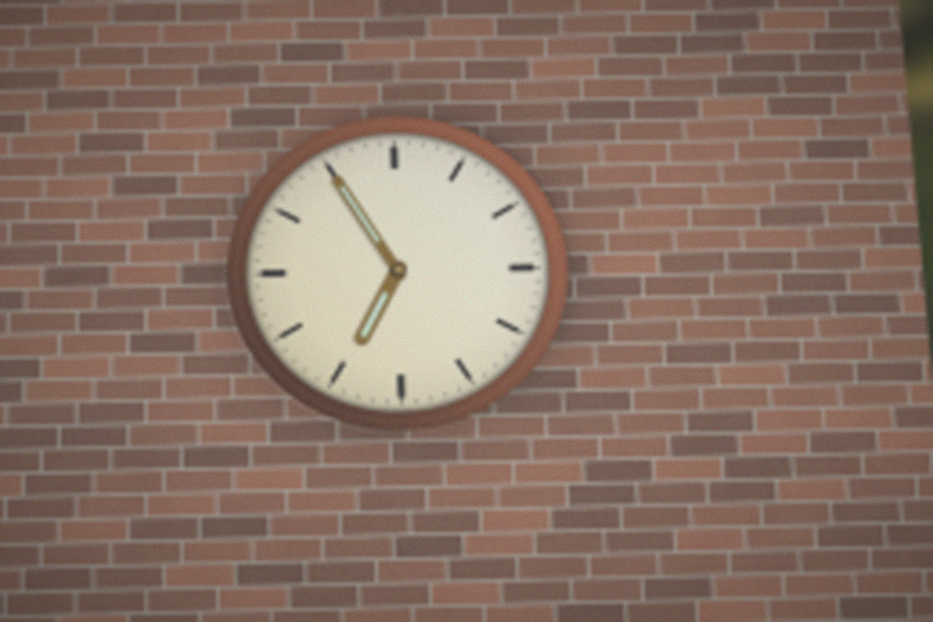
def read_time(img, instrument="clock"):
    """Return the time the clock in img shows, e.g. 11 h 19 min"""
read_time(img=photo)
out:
6 h 55 min
